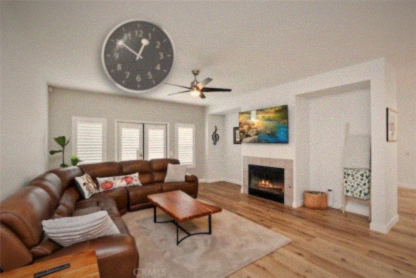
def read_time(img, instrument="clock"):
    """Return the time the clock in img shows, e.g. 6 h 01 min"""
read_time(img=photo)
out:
12 h 51 min
